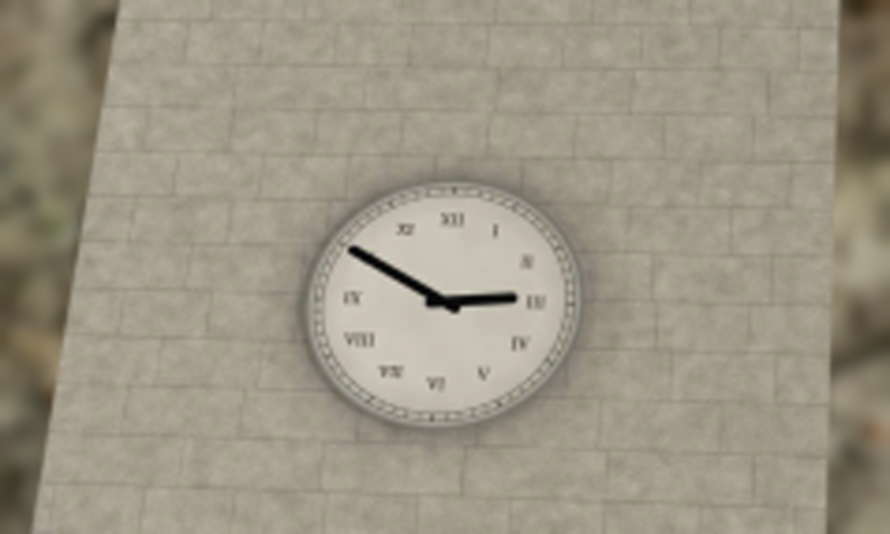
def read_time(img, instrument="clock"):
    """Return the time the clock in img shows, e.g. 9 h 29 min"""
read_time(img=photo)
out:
2 h 50 min
